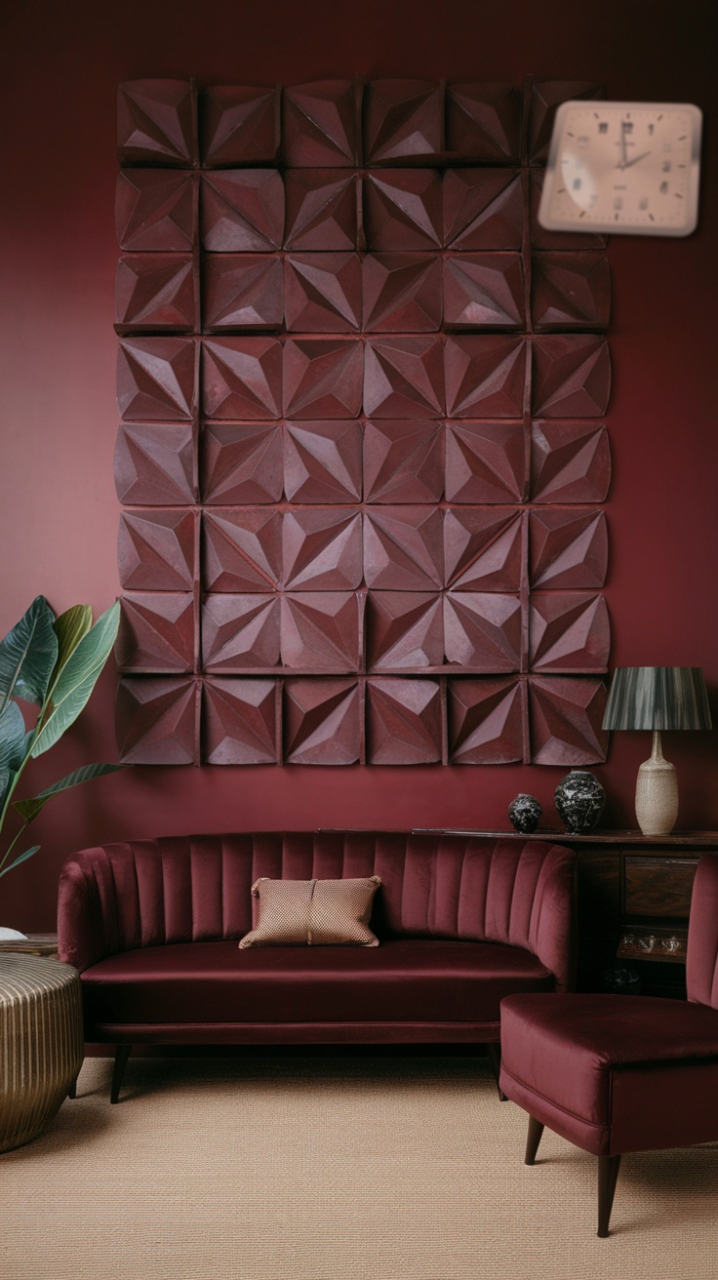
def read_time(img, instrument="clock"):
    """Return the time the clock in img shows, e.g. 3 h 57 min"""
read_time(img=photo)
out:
1 h 59 min
